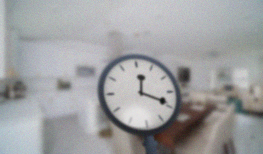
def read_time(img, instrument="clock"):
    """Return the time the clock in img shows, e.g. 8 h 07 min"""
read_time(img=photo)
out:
12 h 19 min
